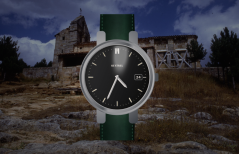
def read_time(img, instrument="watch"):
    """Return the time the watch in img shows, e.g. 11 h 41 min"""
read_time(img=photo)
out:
4 h 34 min
